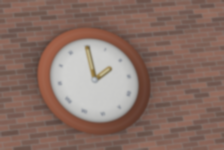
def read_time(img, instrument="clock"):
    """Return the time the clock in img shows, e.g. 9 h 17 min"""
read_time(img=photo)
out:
2 h 00 min
